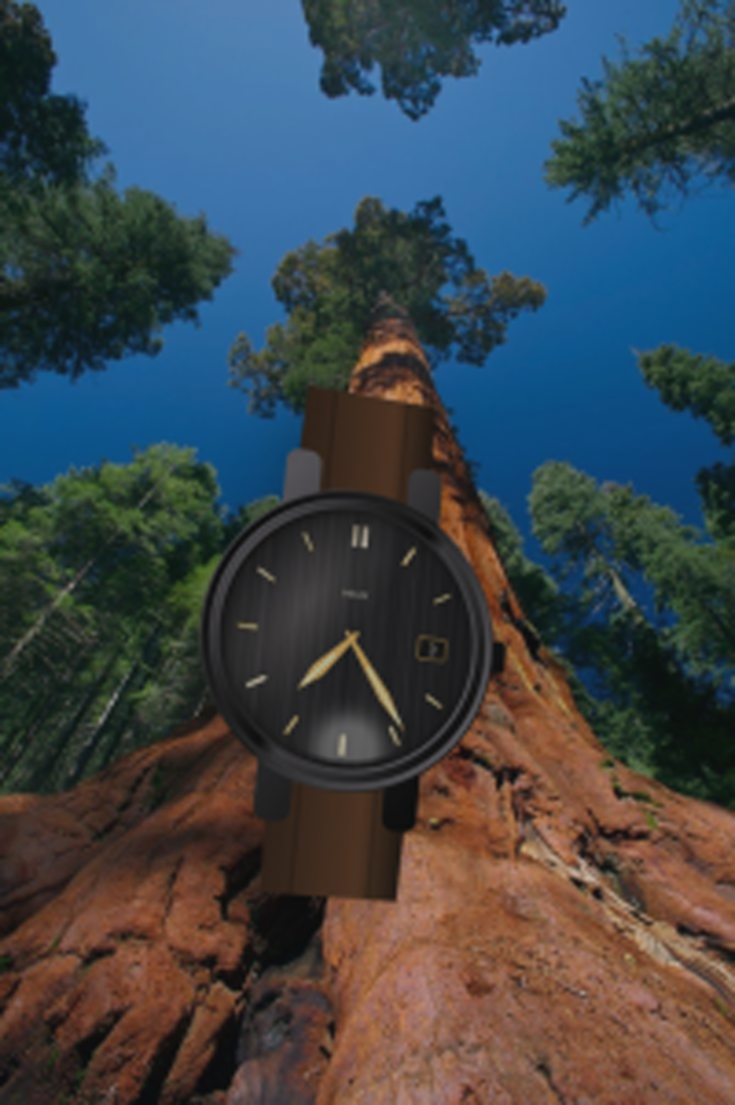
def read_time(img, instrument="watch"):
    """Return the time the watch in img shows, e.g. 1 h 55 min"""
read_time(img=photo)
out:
7 h 24 min
